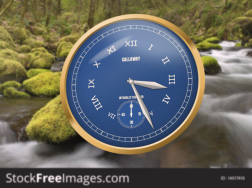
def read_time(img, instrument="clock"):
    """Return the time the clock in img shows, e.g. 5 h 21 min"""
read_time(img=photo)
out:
3 h 26 min
